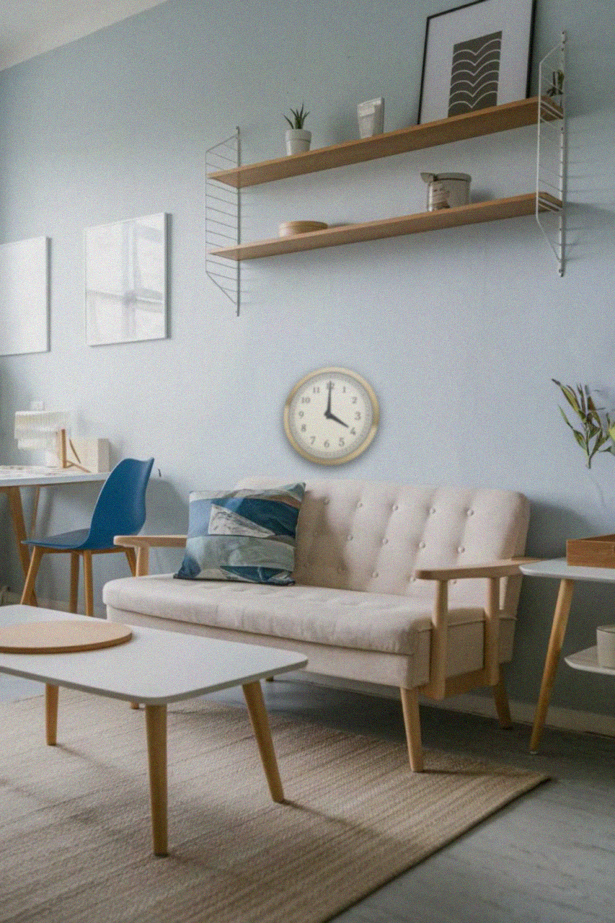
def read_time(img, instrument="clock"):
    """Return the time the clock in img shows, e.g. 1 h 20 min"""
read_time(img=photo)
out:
4 h 00 min
